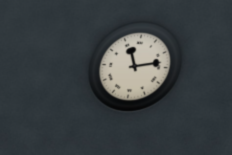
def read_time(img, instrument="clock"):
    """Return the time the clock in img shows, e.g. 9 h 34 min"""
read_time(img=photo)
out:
11 h 13 min
